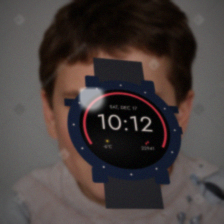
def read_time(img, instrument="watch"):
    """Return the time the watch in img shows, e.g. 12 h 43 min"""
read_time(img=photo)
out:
10 h 12 min
